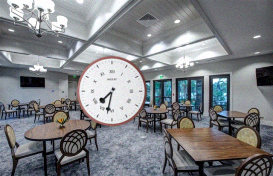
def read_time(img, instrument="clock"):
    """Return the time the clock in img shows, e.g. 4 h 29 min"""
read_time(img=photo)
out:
7 h 32 min
